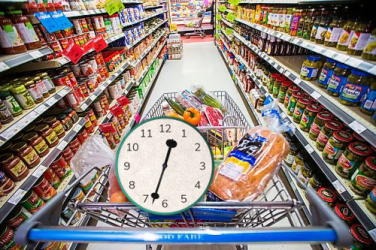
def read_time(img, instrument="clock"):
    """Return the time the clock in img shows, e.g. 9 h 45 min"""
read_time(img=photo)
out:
12 h 33 min
